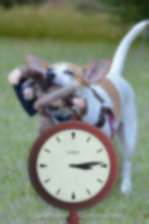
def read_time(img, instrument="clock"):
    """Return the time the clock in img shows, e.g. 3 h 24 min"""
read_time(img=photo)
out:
3 h 14 min
